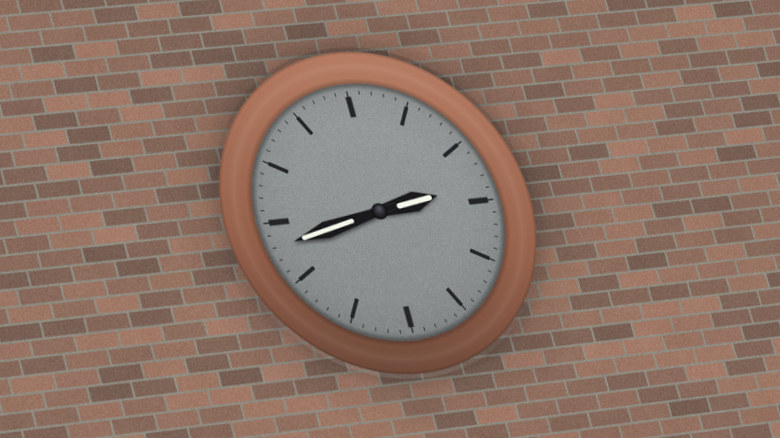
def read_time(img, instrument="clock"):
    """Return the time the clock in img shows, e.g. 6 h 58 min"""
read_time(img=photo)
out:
2 h 43 min
